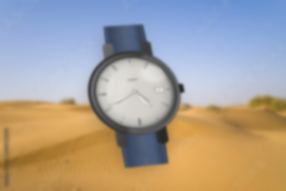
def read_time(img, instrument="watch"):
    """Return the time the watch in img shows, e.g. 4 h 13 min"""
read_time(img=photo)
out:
4 h 41 min
